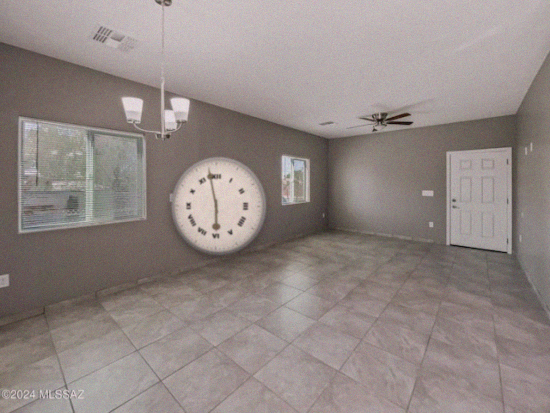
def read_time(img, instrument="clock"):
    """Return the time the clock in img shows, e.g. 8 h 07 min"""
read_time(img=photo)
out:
5 h 58 min
